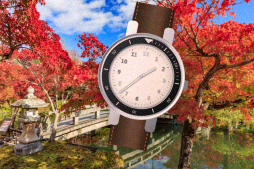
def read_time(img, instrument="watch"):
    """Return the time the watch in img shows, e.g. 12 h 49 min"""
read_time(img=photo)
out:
1 h 37 min
